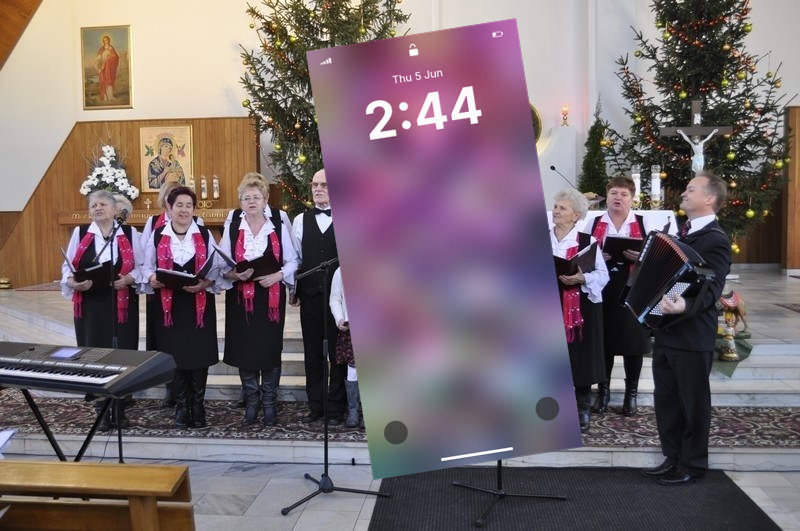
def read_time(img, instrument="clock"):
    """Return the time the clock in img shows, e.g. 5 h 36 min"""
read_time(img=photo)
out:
2 h 44 min
